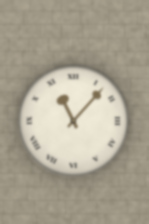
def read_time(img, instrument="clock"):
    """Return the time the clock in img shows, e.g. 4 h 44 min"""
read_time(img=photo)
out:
11 h 07 min
